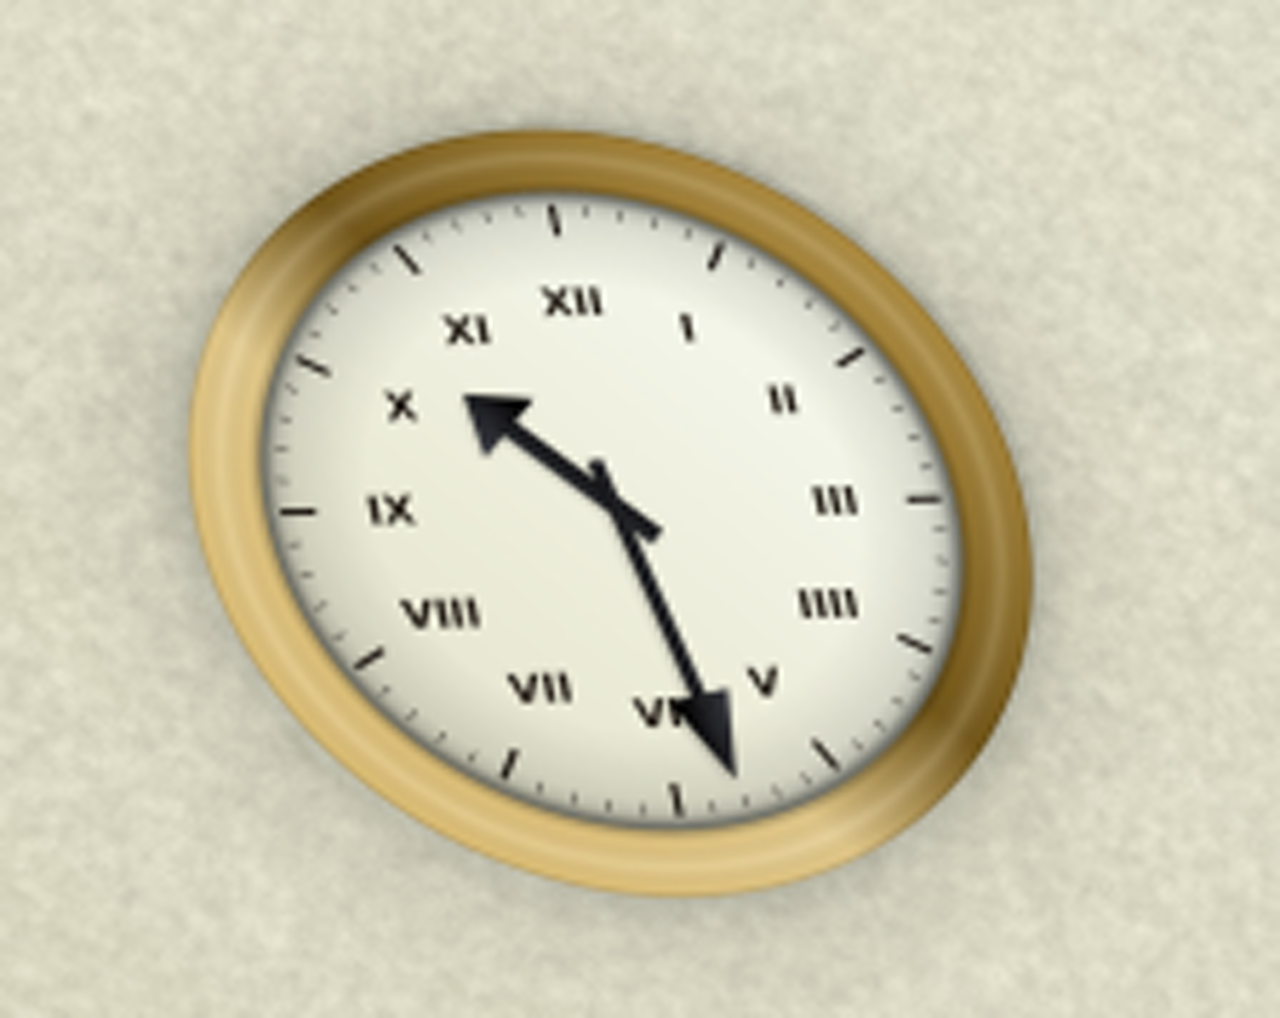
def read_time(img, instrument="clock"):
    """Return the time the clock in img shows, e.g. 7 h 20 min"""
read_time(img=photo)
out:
10 h 28 min
